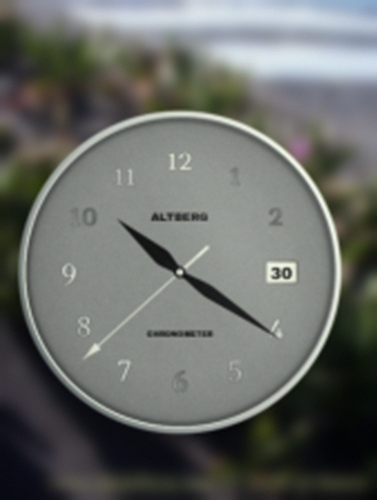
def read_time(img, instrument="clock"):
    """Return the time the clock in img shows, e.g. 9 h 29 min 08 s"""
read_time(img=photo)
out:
10 h 20 min 38 s
